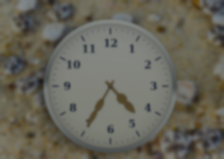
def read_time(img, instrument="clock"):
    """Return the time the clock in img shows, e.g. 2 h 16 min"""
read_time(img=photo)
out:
4 h 35 min
